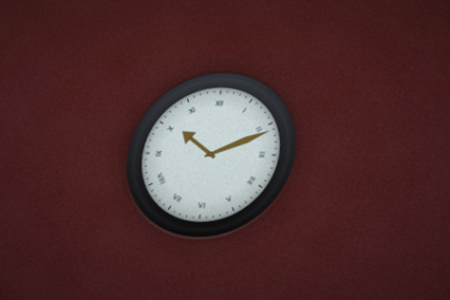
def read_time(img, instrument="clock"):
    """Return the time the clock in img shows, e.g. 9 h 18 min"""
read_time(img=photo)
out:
10 h 11 min
